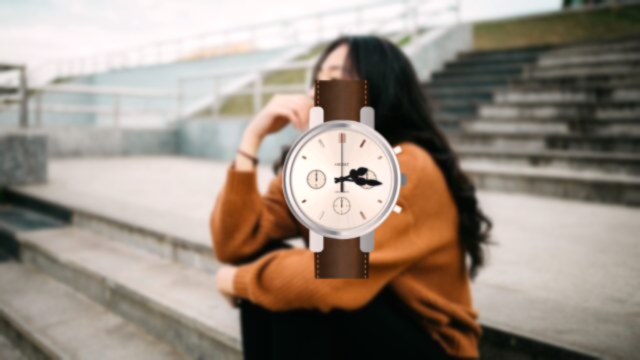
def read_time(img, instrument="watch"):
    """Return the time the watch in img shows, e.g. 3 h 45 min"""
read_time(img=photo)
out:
2 h 16 min
